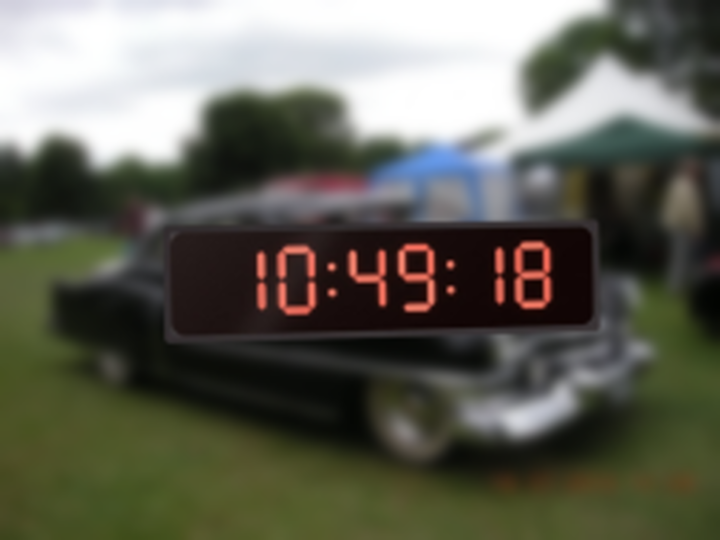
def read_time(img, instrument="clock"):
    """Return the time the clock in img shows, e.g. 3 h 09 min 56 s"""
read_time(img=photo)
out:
10 h 49 min 18 s
